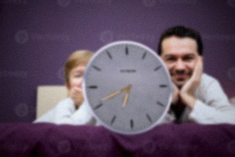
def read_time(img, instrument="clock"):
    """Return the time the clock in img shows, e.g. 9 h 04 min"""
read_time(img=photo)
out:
6 h 41 min
